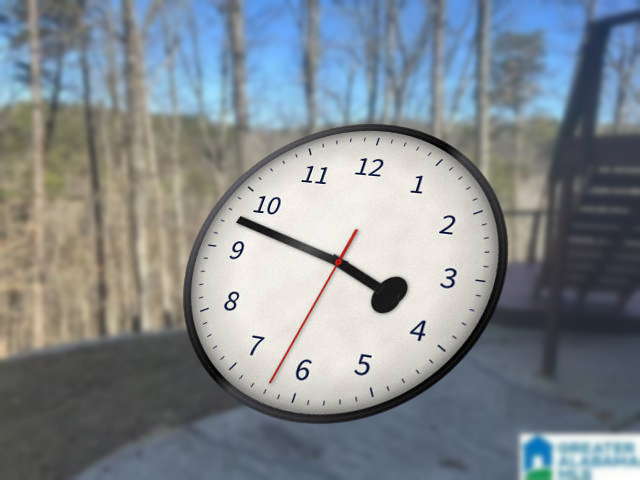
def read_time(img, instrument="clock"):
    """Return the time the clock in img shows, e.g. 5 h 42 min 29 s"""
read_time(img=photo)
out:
3 h 47 min 32 s
